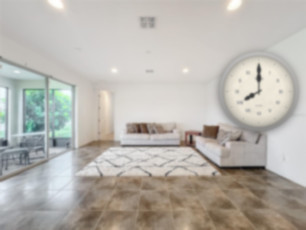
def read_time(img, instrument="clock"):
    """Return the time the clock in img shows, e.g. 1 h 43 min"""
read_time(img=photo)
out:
8 h 00 min
